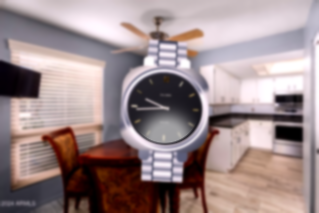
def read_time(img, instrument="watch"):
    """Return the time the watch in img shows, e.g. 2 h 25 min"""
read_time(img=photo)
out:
9 h 44 min
